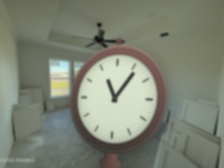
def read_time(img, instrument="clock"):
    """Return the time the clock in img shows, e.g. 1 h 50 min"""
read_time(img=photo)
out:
11 h 06 min
